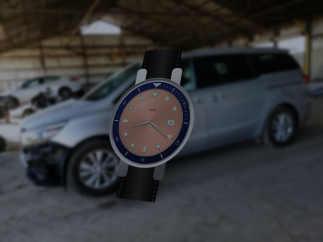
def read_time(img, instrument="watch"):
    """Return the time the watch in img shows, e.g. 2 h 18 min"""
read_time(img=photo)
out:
8 h 21 min
